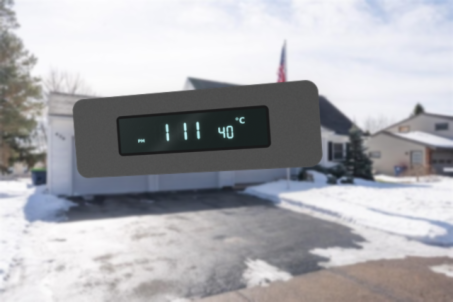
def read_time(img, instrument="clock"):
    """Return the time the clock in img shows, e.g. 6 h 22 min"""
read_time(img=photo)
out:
1 h 11 min
